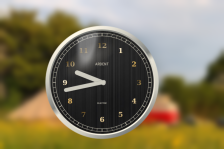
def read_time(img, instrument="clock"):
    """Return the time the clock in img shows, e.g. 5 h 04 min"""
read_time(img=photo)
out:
9 h 43 min
